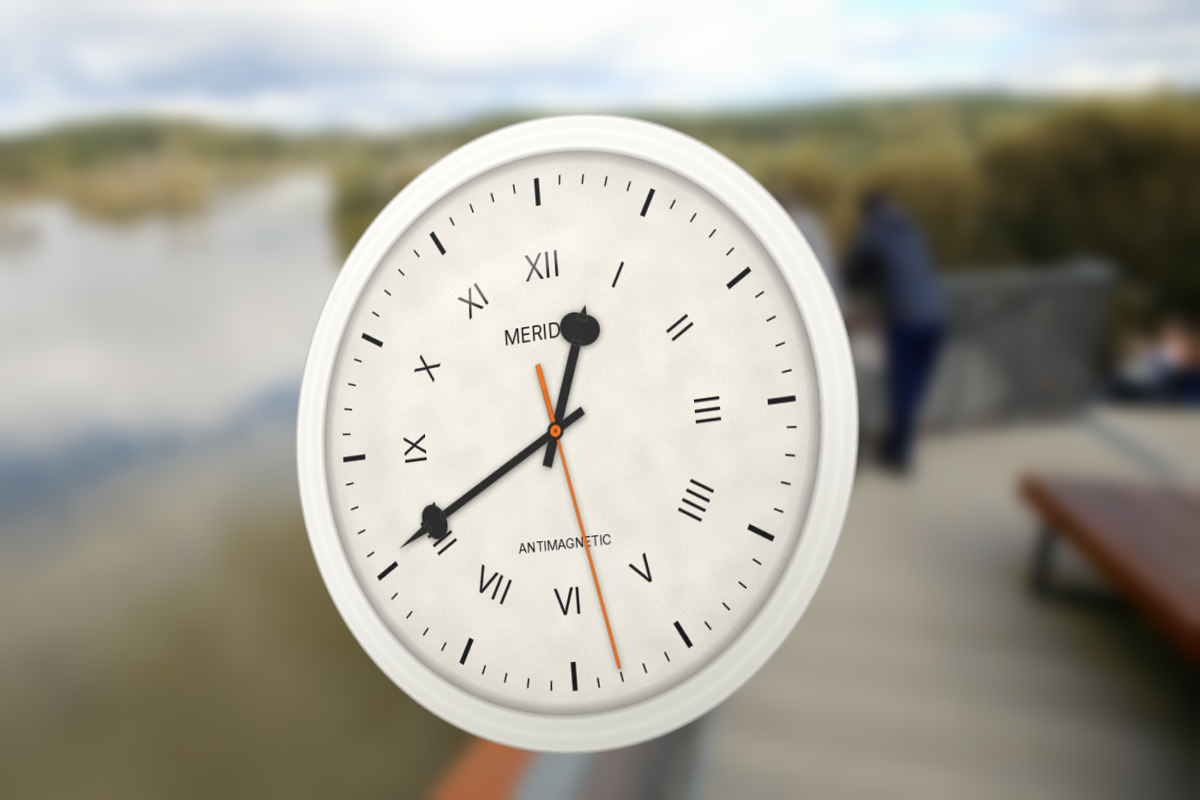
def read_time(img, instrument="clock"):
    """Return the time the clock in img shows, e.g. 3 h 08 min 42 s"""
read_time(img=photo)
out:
12 h 40 min 28 s
